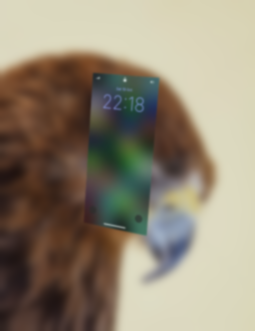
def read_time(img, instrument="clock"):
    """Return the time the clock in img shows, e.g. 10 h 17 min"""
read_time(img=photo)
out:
22 h 18 min
